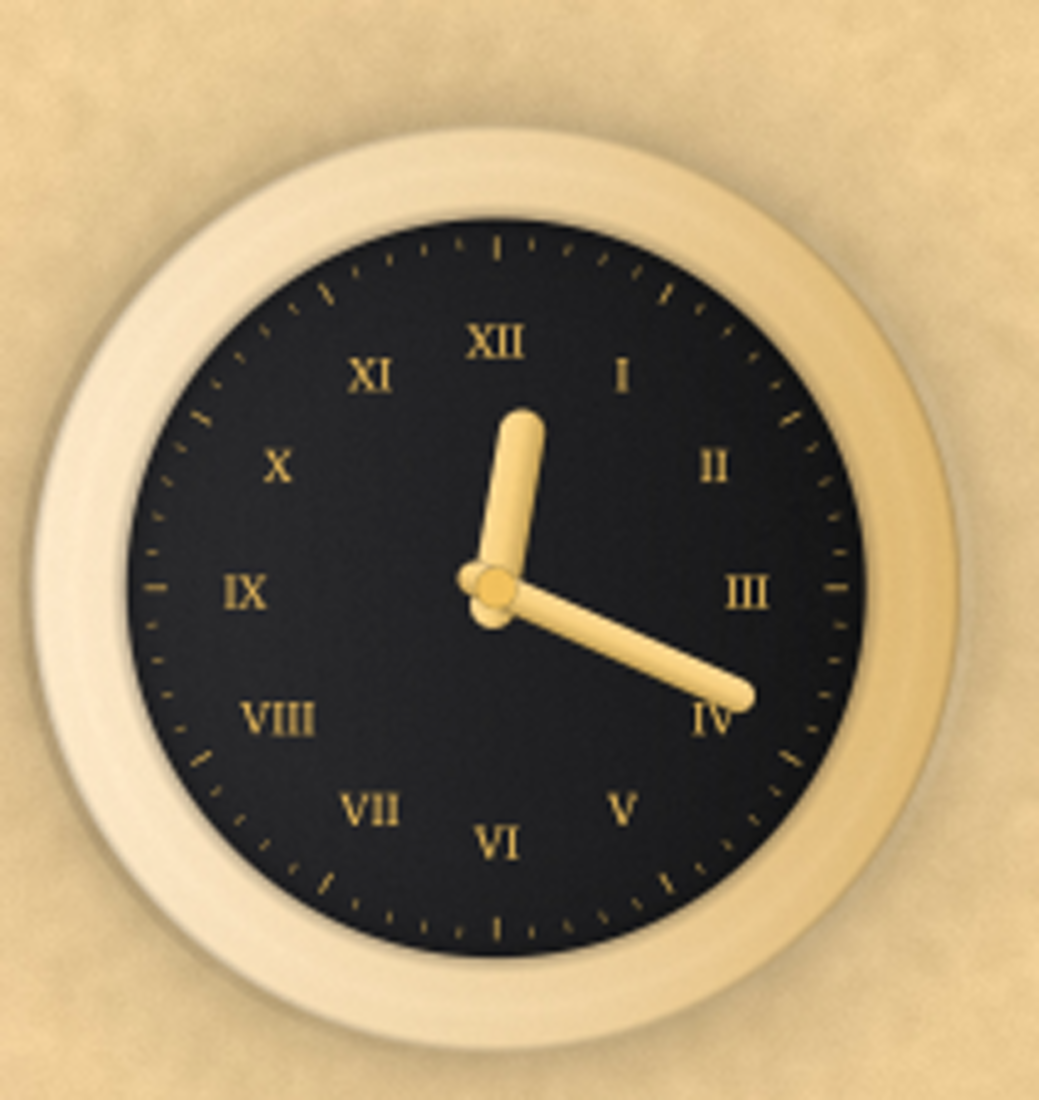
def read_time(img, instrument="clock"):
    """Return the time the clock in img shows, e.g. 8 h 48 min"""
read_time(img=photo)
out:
12 h 19 min
